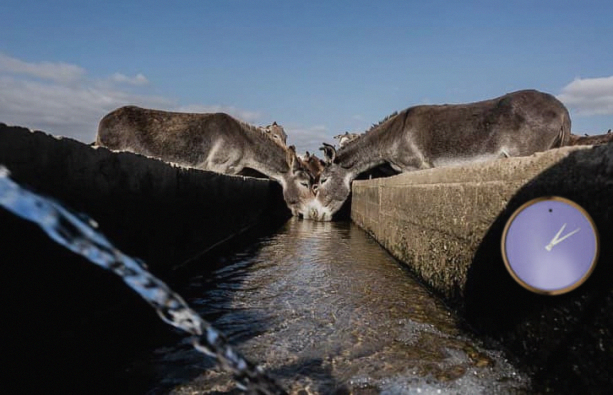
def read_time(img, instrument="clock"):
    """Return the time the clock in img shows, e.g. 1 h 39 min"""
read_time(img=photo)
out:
1 h 10 min
